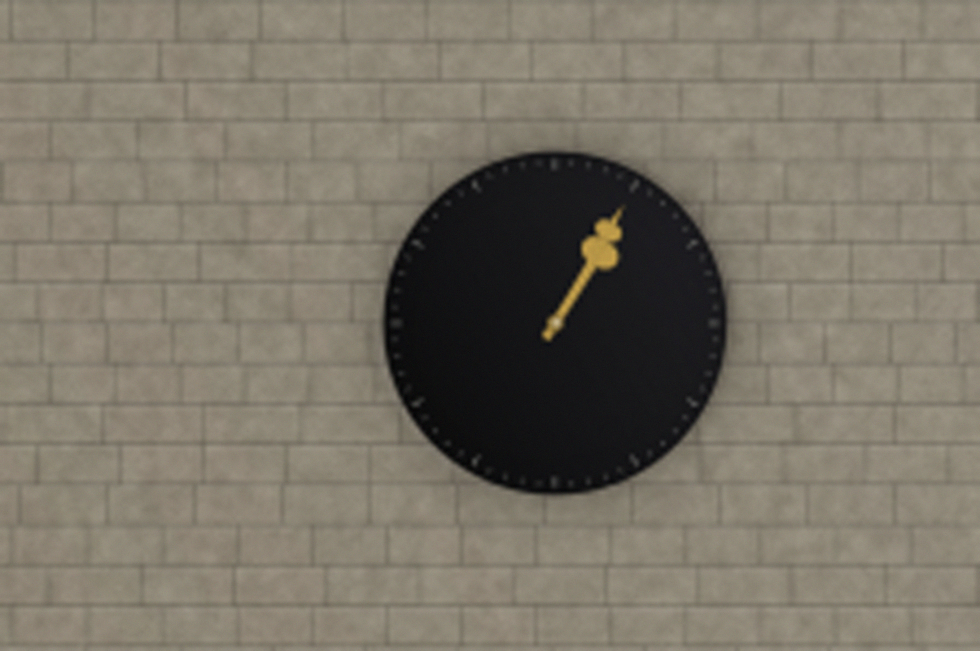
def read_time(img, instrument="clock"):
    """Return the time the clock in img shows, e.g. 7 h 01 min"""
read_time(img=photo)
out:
1 h 05 min
